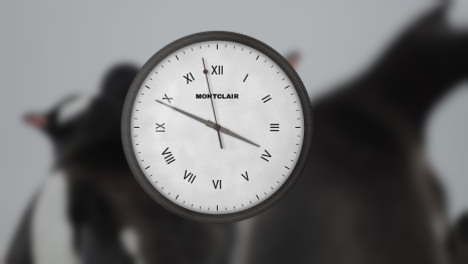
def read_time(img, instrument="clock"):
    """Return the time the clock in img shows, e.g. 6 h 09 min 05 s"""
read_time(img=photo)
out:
3 h 48 min 58 s
